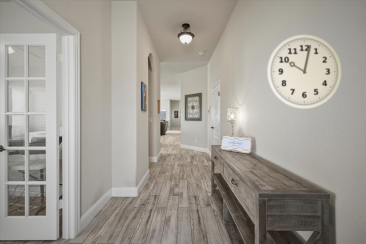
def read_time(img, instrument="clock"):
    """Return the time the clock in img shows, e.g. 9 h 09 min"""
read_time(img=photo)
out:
10 h 02 min
